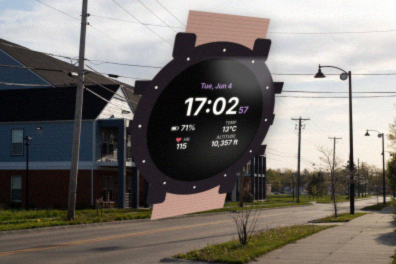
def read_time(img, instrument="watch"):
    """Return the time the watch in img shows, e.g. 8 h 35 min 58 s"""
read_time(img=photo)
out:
17 h 02 min 57 s
